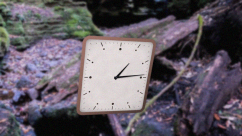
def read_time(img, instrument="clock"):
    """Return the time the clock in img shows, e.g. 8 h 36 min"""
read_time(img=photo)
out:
1 h 14 min
